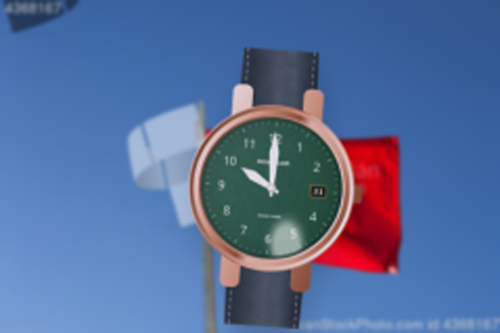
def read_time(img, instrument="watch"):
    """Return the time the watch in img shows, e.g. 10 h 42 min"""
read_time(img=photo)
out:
10 h 00 min
